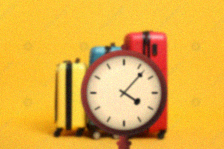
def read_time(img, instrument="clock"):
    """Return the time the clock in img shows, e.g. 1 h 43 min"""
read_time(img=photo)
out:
4 h 07 min
